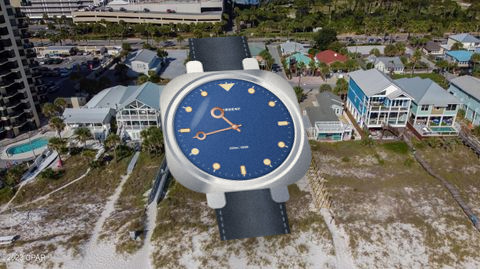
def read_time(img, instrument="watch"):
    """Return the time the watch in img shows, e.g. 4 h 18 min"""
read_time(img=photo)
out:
10 h 43 min
